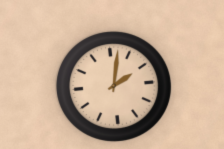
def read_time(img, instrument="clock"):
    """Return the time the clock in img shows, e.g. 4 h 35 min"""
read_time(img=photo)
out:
2 h 02 min
